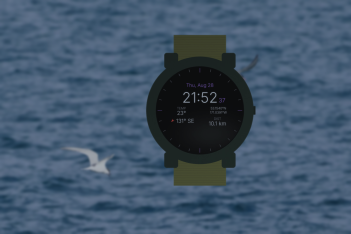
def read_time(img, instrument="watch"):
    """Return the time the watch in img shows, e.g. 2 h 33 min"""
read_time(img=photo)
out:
21 h 52 min
